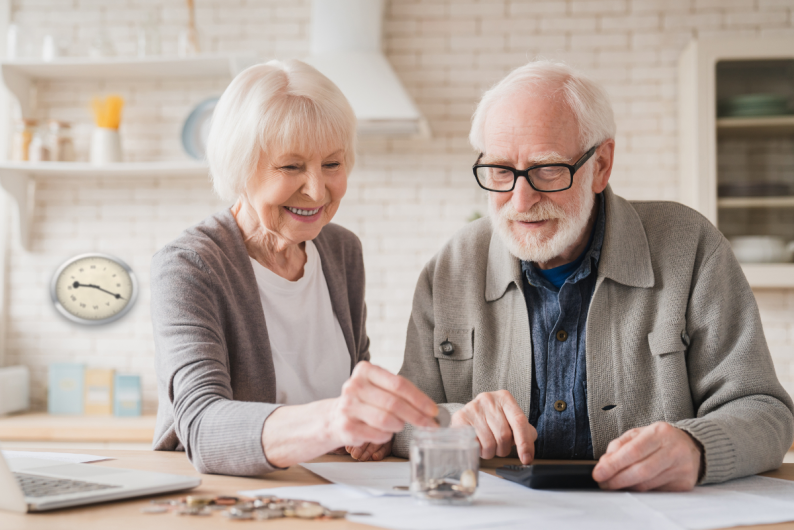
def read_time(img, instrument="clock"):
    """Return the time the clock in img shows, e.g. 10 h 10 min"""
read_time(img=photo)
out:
9 h 20 min
